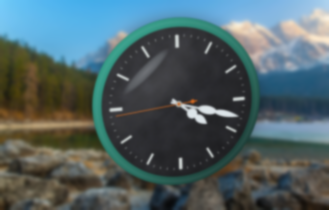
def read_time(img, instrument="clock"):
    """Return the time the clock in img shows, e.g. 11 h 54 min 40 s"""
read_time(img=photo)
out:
4 h 17 min 44 s
